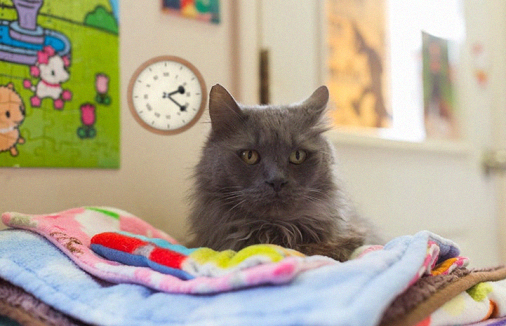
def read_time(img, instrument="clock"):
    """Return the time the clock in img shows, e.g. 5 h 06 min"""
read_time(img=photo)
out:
2 h 22 min
